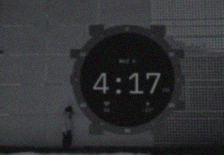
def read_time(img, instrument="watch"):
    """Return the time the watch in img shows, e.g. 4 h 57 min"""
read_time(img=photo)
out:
4 h 17 min
